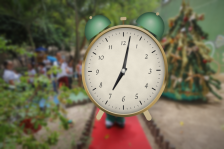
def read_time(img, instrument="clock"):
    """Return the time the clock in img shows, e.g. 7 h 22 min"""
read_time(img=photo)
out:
7 h 02 min
